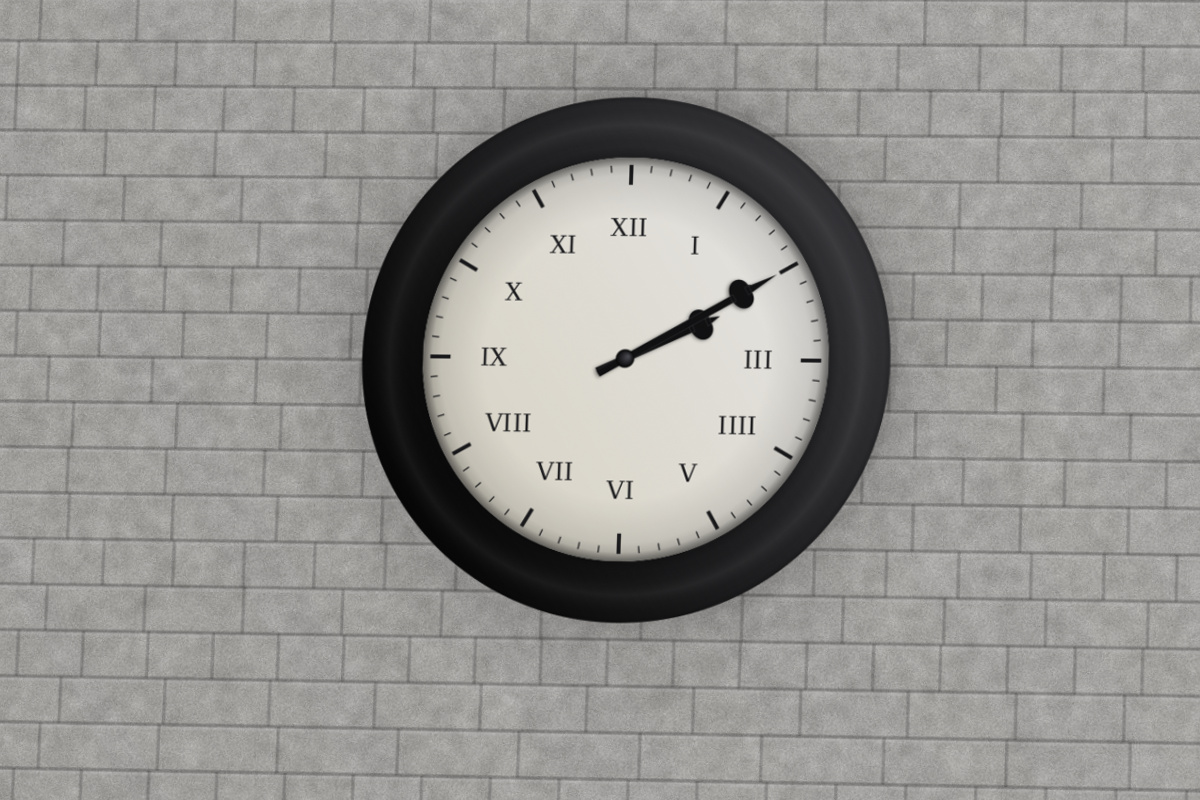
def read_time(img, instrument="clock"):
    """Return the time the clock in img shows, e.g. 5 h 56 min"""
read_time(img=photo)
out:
2 h 10 min
